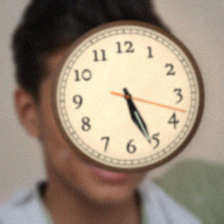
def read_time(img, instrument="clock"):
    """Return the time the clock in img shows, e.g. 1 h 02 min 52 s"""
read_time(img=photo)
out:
5 h 26 min 18 s
